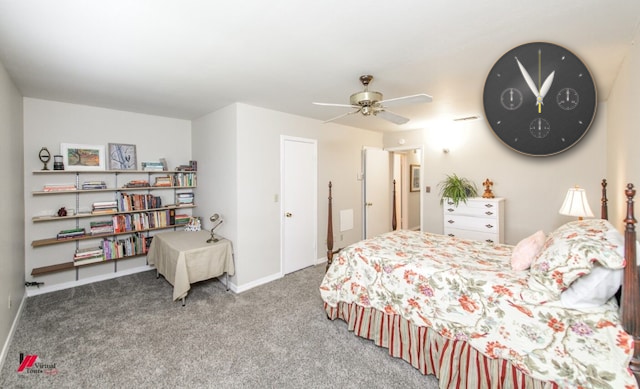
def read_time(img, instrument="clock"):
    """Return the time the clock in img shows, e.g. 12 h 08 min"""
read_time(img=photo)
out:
12 h 55 min
